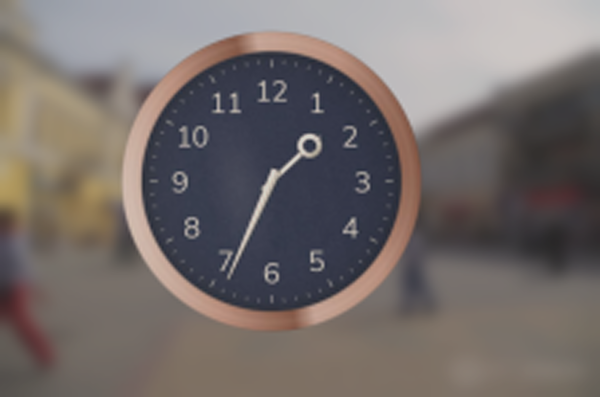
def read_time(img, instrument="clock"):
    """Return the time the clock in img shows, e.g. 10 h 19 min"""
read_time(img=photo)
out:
1 h 34 min
